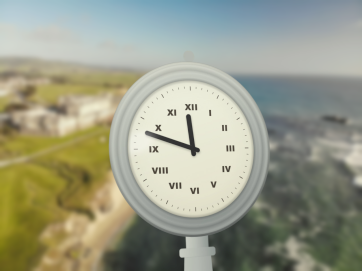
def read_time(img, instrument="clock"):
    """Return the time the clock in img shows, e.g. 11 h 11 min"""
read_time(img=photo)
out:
11 h 48 min
